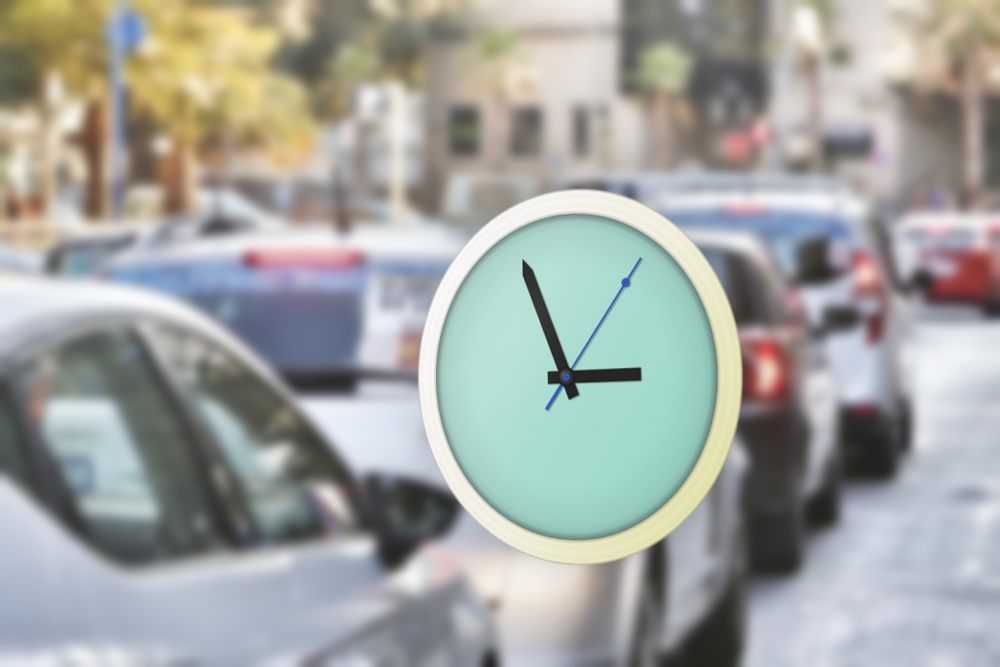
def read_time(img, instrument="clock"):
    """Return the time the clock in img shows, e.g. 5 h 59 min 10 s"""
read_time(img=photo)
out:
2 h 56 min 06 s
